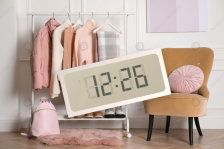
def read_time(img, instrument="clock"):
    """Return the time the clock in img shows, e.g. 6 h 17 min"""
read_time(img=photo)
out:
12 h 26 min
